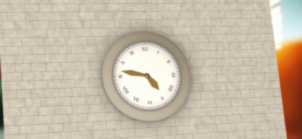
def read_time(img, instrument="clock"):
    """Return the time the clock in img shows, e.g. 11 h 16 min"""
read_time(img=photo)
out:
4 h 47 min
